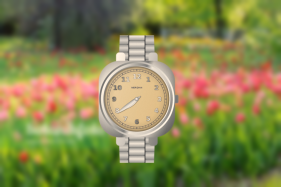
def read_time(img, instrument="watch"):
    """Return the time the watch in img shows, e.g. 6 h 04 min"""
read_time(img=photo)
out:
7 h 39 min
